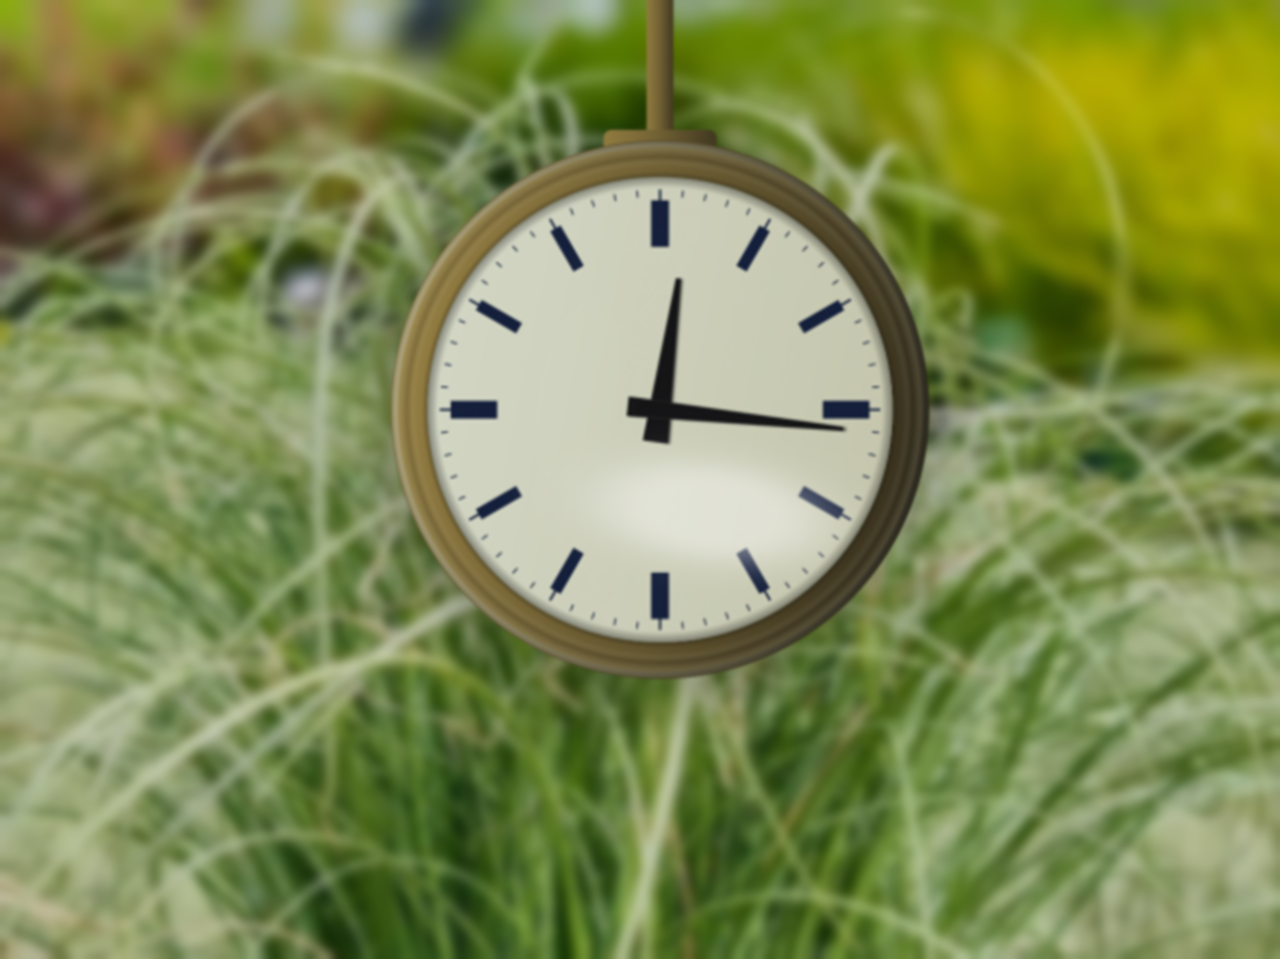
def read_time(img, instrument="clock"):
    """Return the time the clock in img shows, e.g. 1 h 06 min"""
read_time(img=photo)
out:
12 h 16 min
